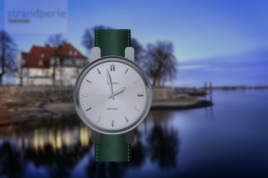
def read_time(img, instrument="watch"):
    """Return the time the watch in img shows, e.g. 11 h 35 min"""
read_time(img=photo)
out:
1 h 58 min
